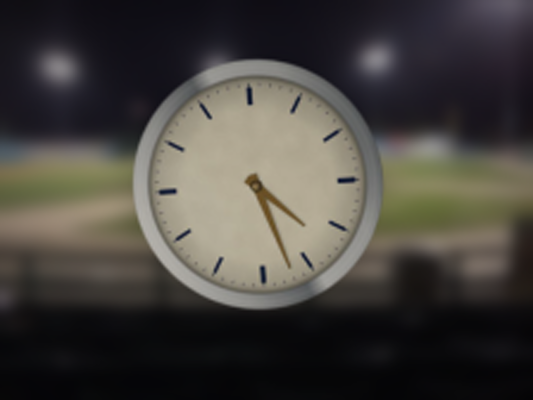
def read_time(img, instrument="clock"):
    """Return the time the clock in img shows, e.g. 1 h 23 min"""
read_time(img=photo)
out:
4 h 27 min
